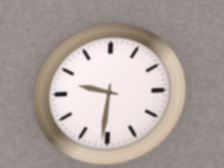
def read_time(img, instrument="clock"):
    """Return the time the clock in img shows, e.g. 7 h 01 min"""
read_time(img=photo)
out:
9 h 31 min
